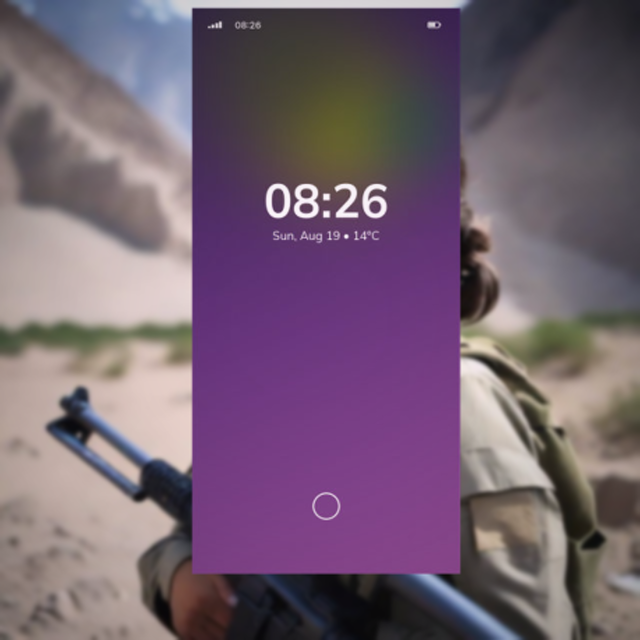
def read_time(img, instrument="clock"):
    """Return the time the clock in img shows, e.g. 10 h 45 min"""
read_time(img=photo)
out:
8 h 26 min
